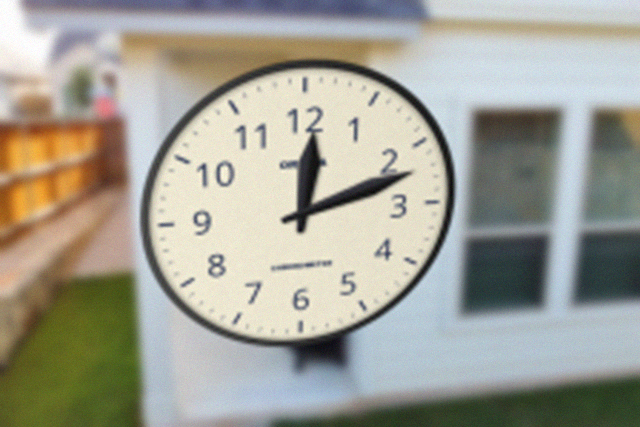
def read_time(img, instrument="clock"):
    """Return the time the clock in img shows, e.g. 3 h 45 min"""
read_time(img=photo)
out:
12 h 12 min
